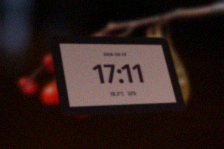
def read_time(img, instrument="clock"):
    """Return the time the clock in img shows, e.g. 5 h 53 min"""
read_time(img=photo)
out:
17 h 11 min
